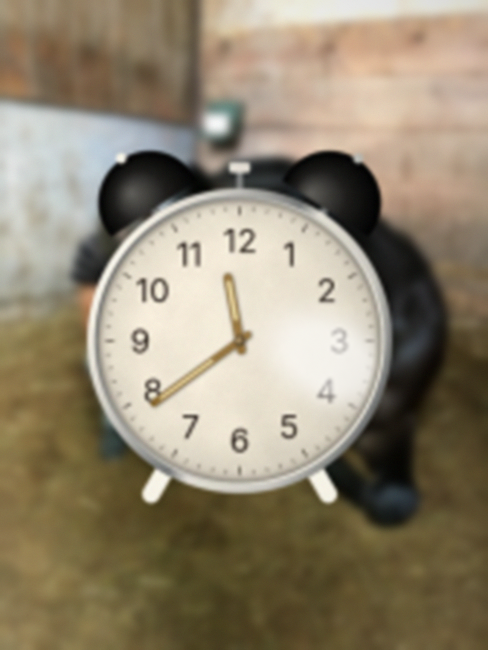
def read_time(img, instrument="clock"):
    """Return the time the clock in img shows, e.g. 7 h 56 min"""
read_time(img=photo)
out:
11 h 39 min
